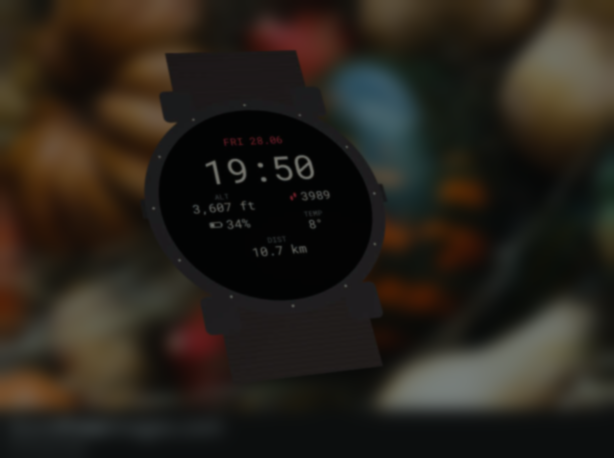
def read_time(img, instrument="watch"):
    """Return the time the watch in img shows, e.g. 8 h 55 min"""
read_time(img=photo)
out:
19 h 50 min
